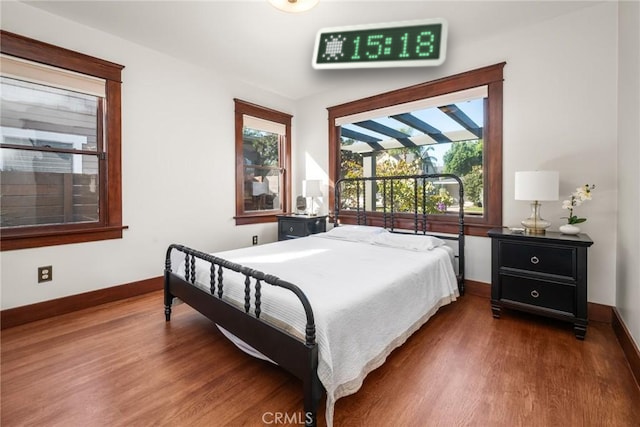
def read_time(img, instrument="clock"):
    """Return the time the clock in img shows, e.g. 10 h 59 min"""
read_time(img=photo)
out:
15 h 18 min
